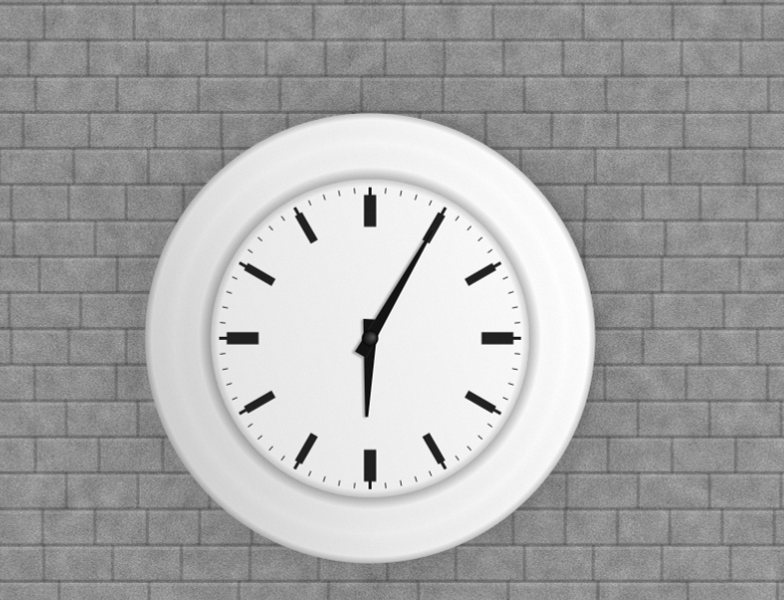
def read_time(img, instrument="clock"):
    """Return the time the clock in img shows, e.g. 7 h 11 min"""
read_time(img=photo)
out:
6 h 05 min
